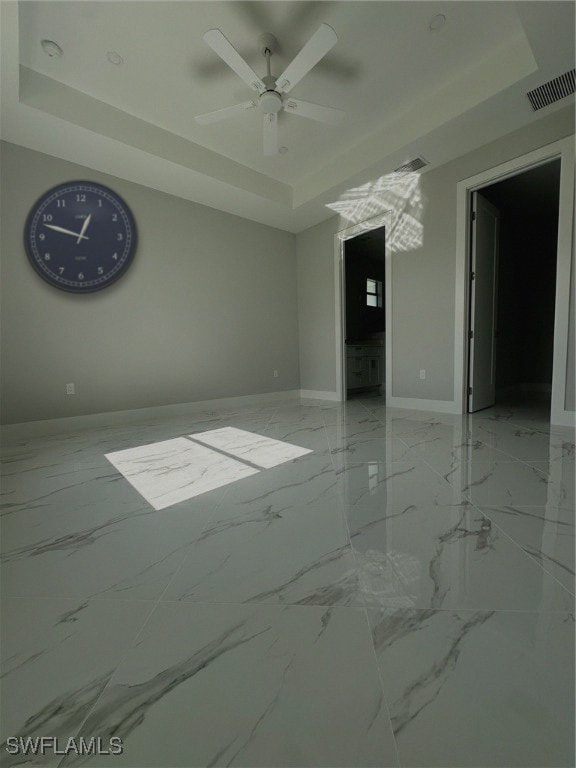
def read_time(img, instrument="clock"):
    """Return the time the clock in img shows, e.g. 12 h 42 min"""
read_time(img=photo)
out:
12 h 48 min
